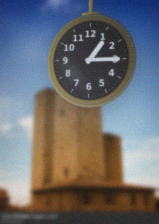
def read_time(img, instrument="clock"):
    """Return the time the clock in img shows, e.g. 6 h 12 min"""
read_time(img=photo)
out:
1 h 15 min
